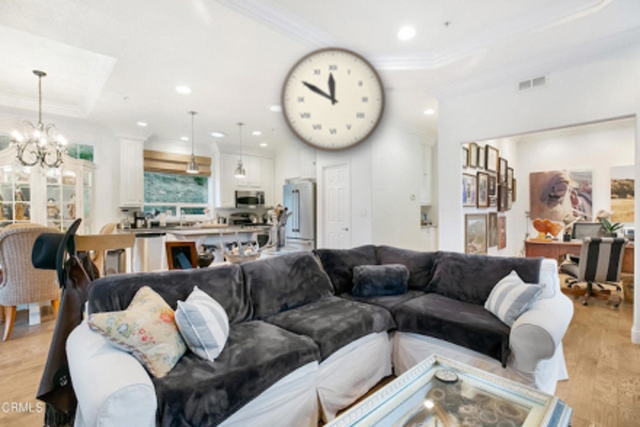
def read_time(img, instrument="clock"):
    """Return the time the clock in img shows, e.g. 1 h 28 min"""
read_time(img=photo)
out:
11 h 50 min
